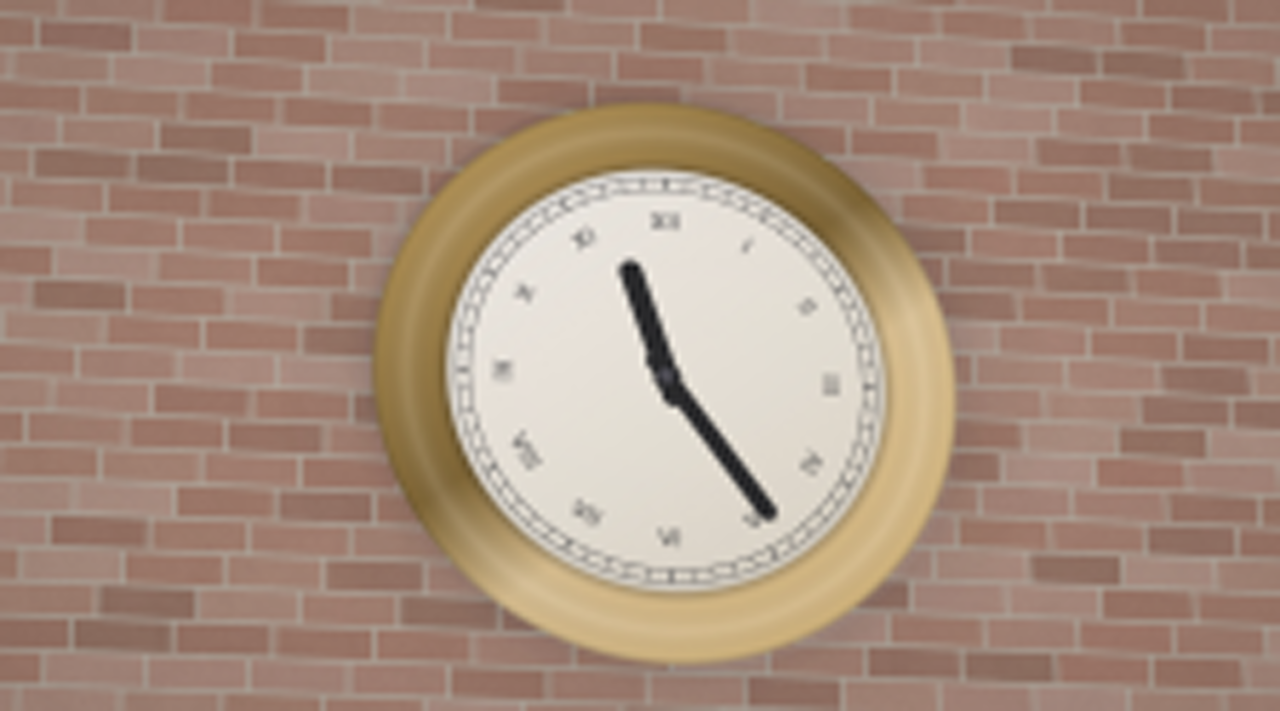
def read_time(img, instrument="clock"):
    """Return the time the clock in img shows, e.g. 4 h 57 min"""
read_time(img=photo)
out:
11 h 24 min
